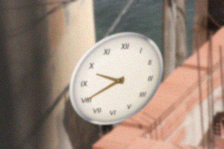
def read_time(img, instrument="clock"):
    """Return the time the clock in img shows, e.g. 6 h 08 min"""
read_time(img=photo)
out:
9 h 40 min
